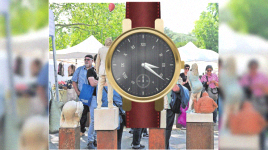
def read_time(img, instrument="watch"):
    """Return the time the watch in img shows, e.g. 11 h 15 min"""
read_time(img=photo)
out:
3 h 21 min
